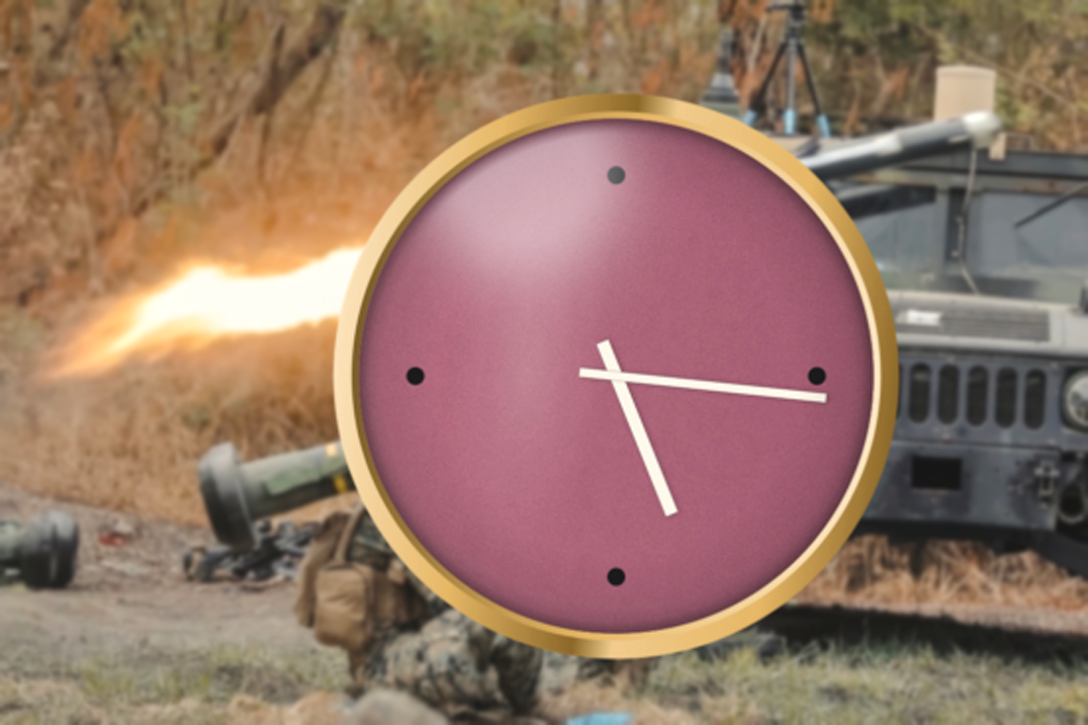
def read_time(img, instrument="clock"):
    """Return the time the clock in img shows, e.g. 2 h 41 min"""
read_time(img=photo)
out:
5 h 16 min
